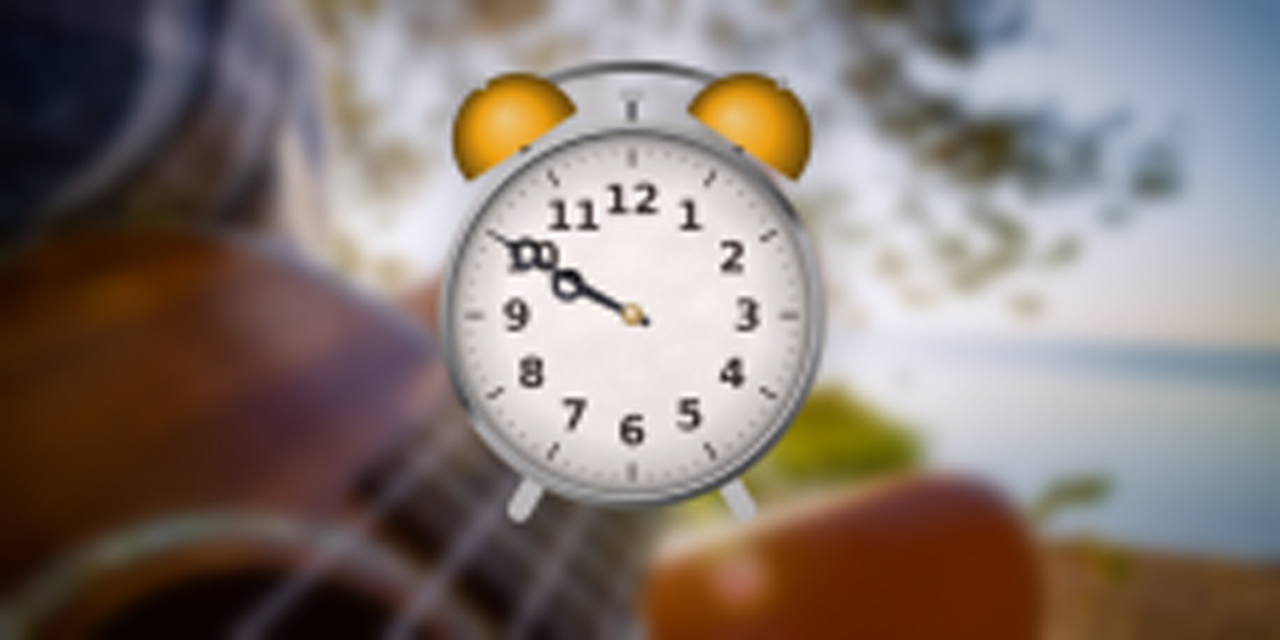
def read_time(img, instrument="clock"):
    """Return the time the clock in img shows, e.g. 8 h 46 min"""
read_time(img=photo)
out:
9 h 50 min
